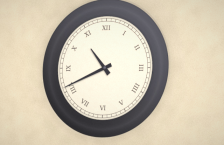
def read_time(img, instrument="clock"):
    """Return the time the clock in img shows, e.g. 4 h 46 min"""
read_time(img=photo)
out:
10 h 41 min
